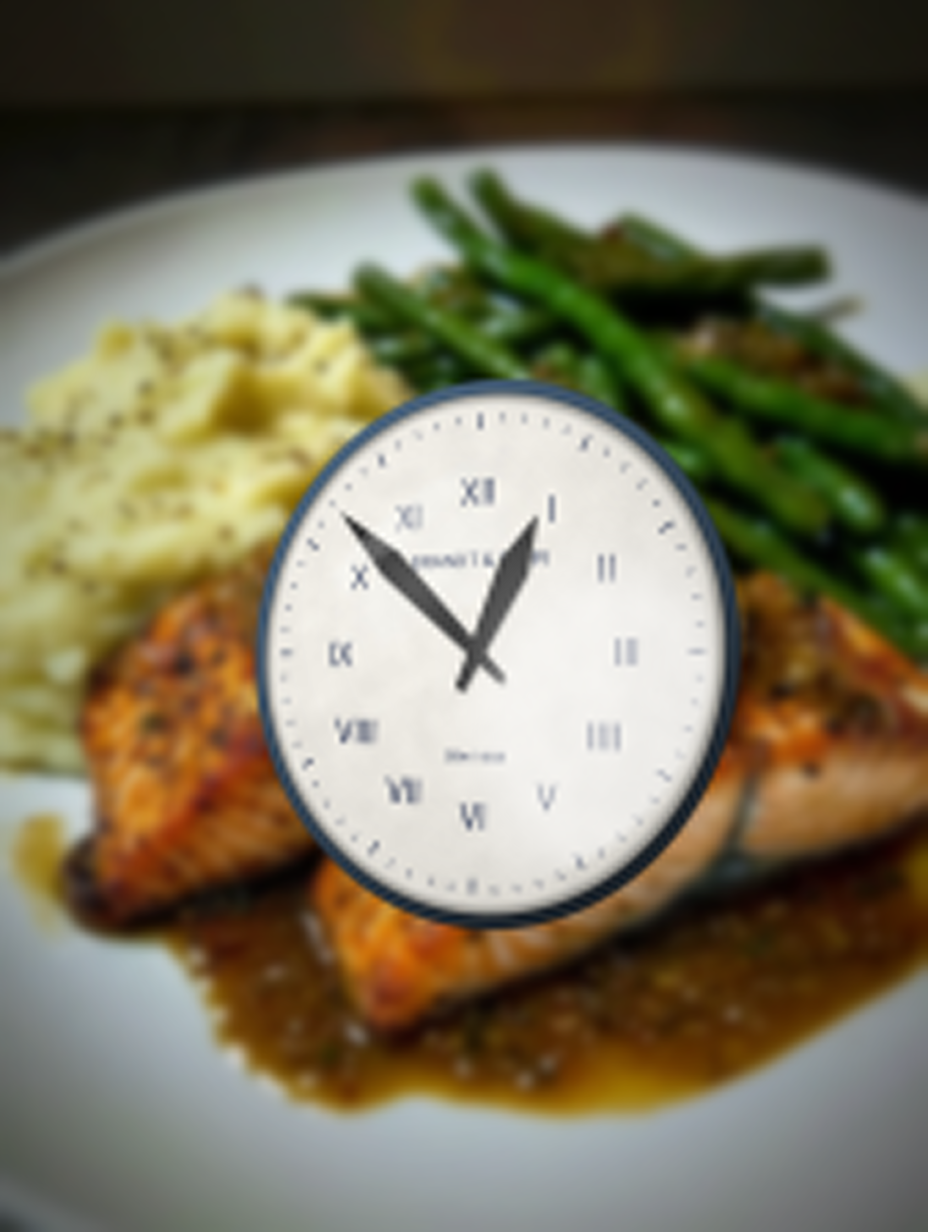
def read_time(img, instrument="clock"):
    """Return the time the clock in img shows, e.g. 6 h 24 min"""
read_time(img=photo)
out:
12 h 52 min
